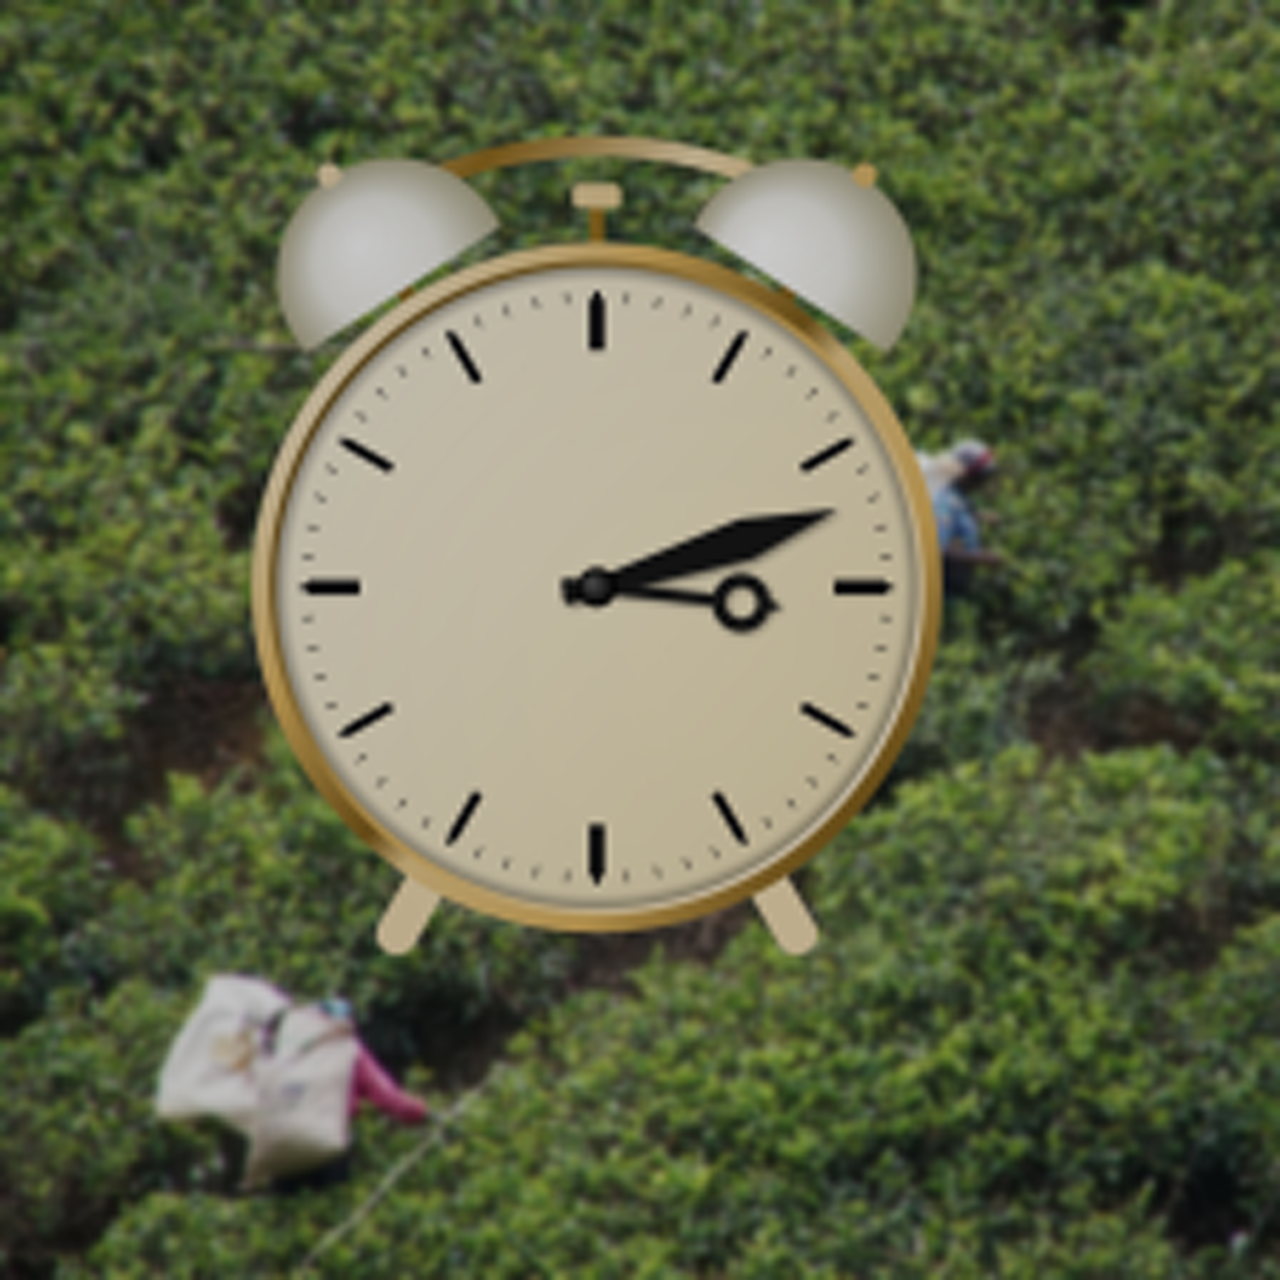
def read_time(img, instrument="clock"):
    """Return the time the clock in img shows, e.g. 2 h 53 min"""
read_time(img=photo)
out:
3 h 12 min
